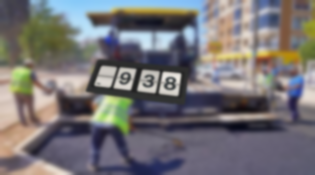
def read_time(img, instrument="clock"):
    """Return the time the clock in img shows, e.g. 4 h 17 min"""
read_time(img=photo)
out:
9 h 38 min
